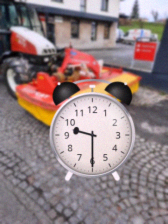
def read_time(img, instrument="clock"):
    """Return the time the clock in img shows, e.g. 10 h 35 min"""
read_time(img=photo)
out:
9 h 30 min
